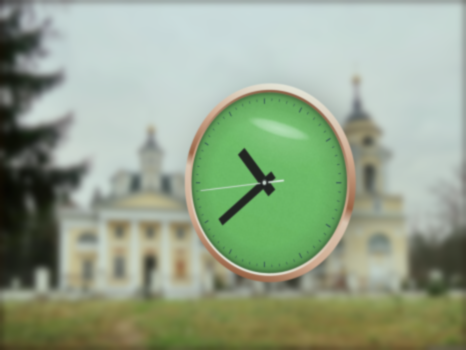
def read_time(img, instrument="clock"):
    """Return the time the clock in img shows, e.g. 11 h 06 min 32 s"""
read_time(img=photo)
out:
10 h 38 min 44 s
